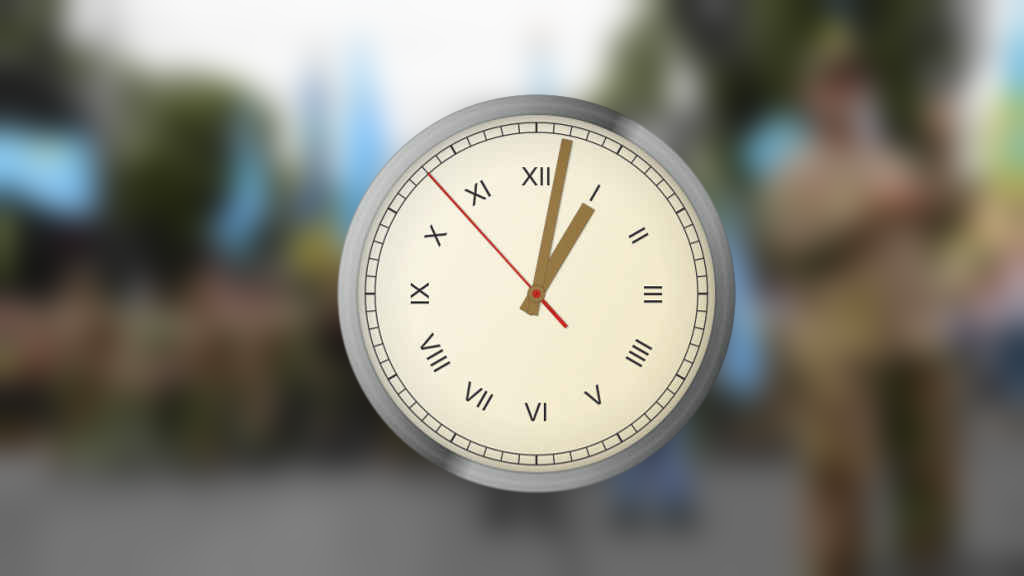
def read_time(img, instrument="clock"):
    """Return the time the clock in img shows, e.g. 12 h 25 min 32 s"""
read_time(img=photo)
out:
1 h 01 min 53 s
